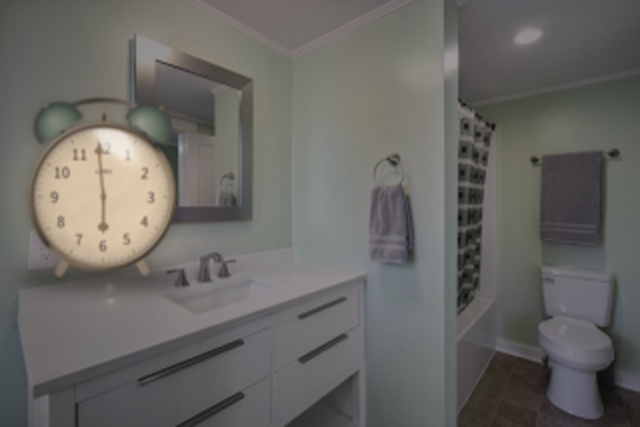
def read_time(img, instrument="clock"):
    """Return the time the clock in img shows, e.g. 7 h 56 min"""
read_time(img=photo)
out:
5 h 59 min
